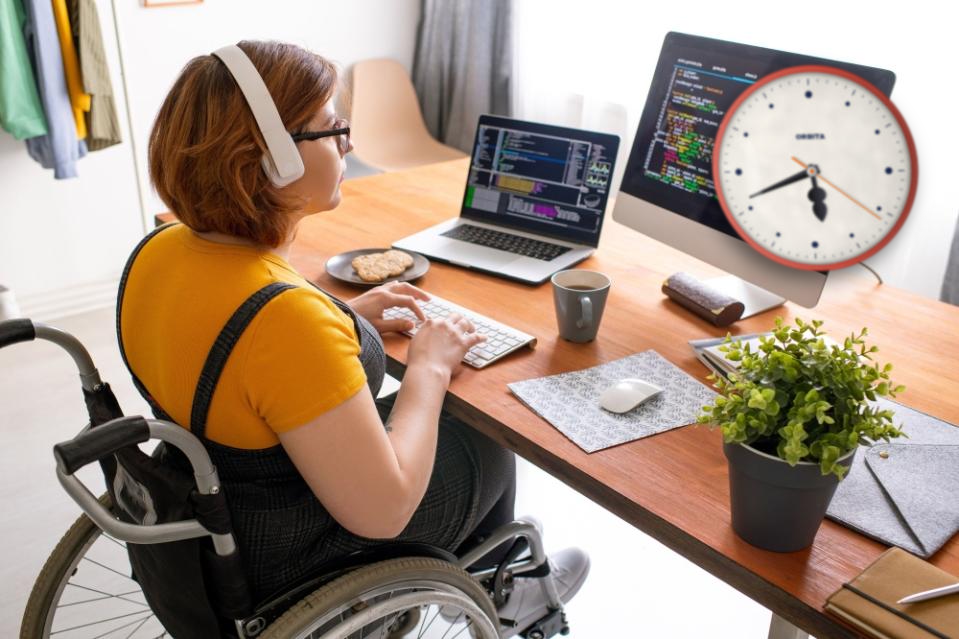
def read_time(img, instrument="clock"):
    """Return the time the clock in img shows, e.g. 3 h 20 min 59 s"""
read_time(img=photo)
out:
5 h 41 min 21 s
